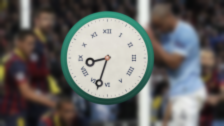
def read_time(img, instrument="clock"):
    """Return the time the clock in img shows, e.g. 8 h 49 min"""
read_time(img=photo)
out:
8 h 33 min
